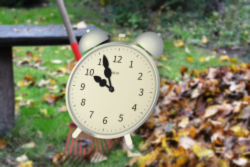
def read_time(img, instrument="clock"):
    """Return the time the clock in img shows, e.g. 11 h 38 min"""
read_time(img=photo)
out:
9 h 56 min
